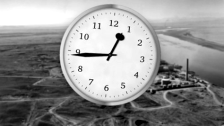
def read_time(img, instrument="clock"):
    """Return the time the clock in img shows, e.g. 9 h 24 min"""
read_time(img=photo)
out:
12 h 44 min
